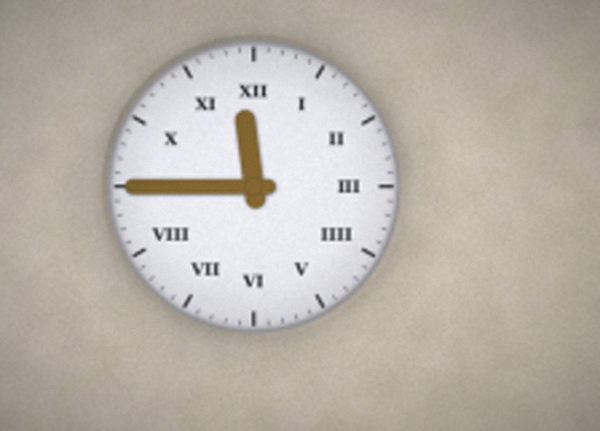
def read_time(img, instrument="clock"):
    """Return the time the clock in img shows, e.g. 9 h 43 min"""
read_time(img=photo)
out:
11 h 45 min
